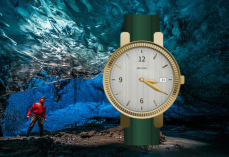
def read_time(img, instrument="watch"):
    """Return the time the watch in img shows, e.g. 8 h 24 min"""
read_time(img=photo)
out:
3 h 20 min
